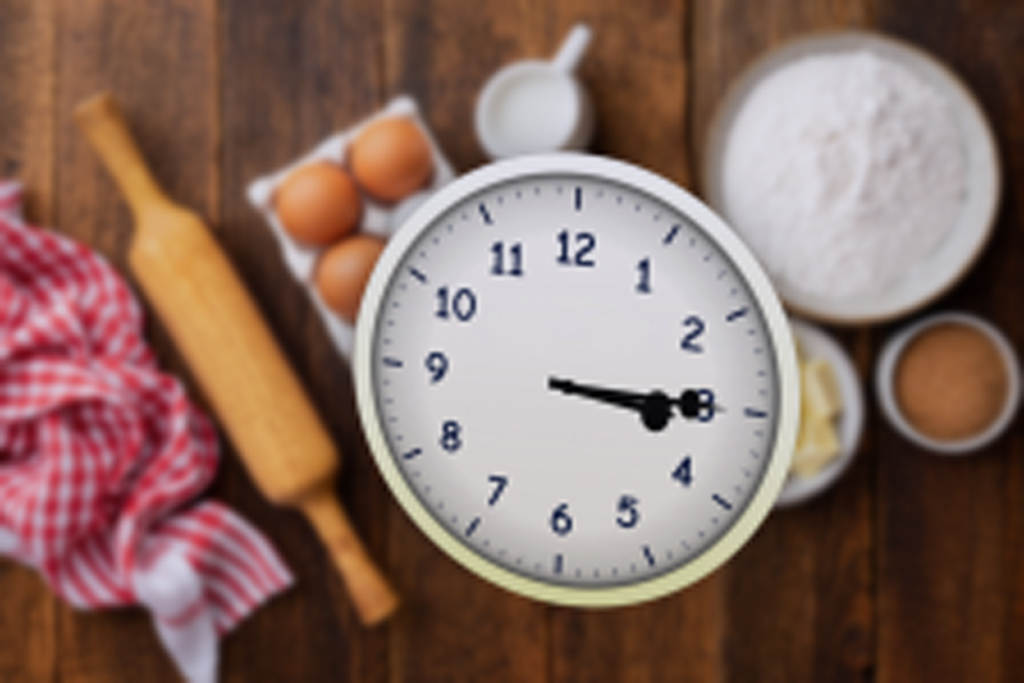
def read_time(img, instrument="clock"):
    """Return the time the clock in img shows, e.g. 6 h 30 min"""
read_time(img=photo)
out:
3 h 15 min
